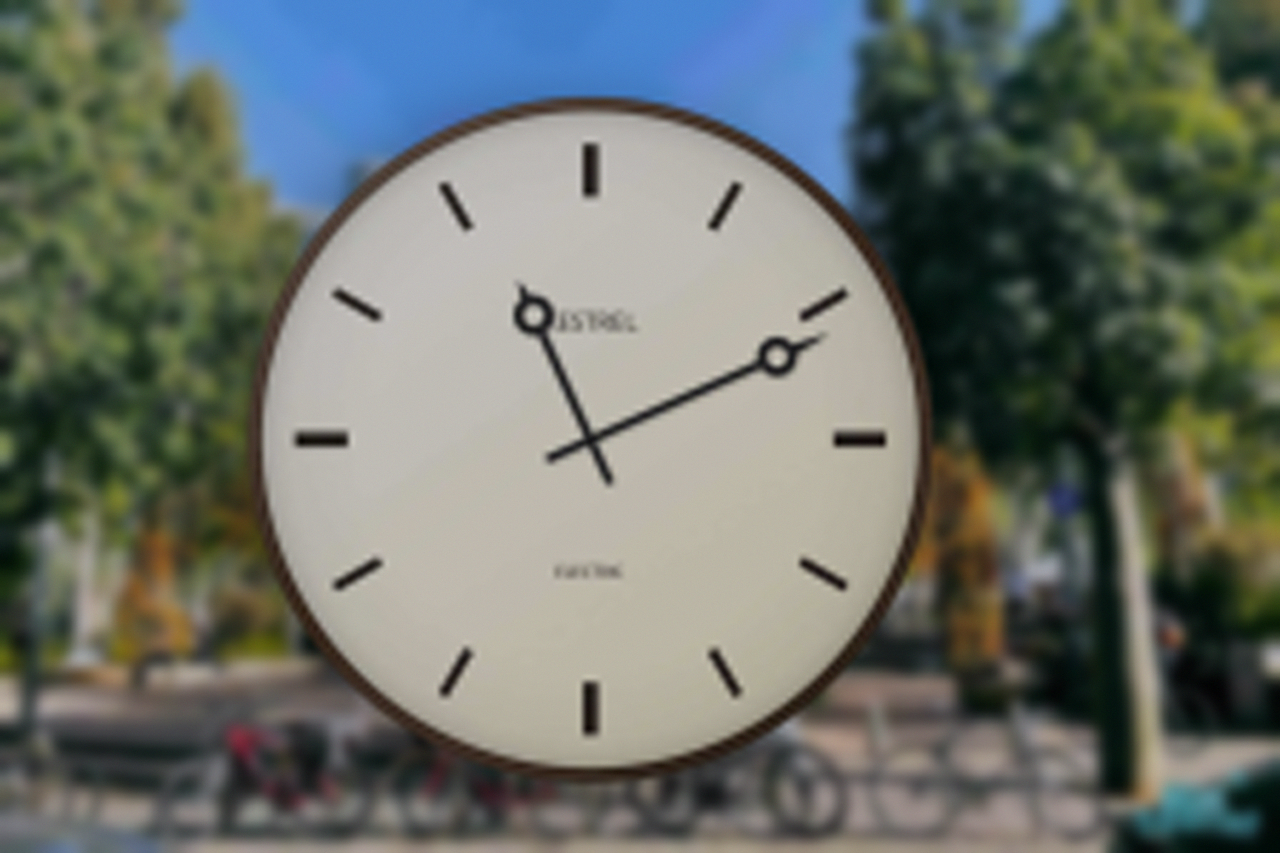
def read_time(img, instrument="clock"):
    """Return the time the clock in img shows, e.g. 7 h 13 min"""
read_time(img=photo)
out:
11 h 11 min
